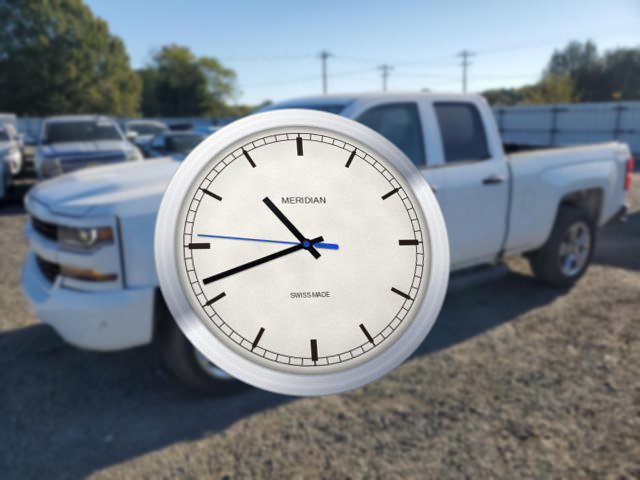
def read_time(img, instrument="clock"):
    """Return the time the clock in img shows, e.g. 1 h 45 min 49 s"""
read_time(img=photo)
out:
10 h 41 min 46 s
